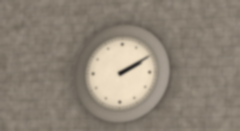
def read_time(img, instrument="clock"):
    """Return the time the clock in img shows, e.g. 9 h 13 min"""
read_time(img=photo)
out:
2 h 10 min
